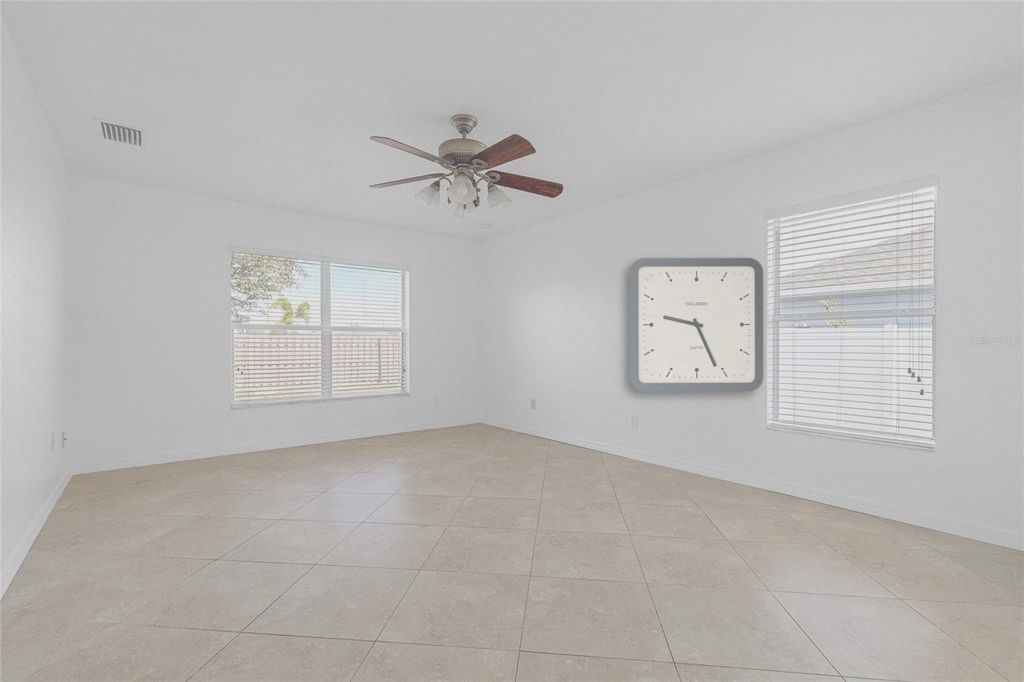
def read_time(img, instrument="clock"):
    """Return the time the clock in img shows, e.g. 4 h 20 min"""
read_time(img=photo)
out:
9 h 26 min
